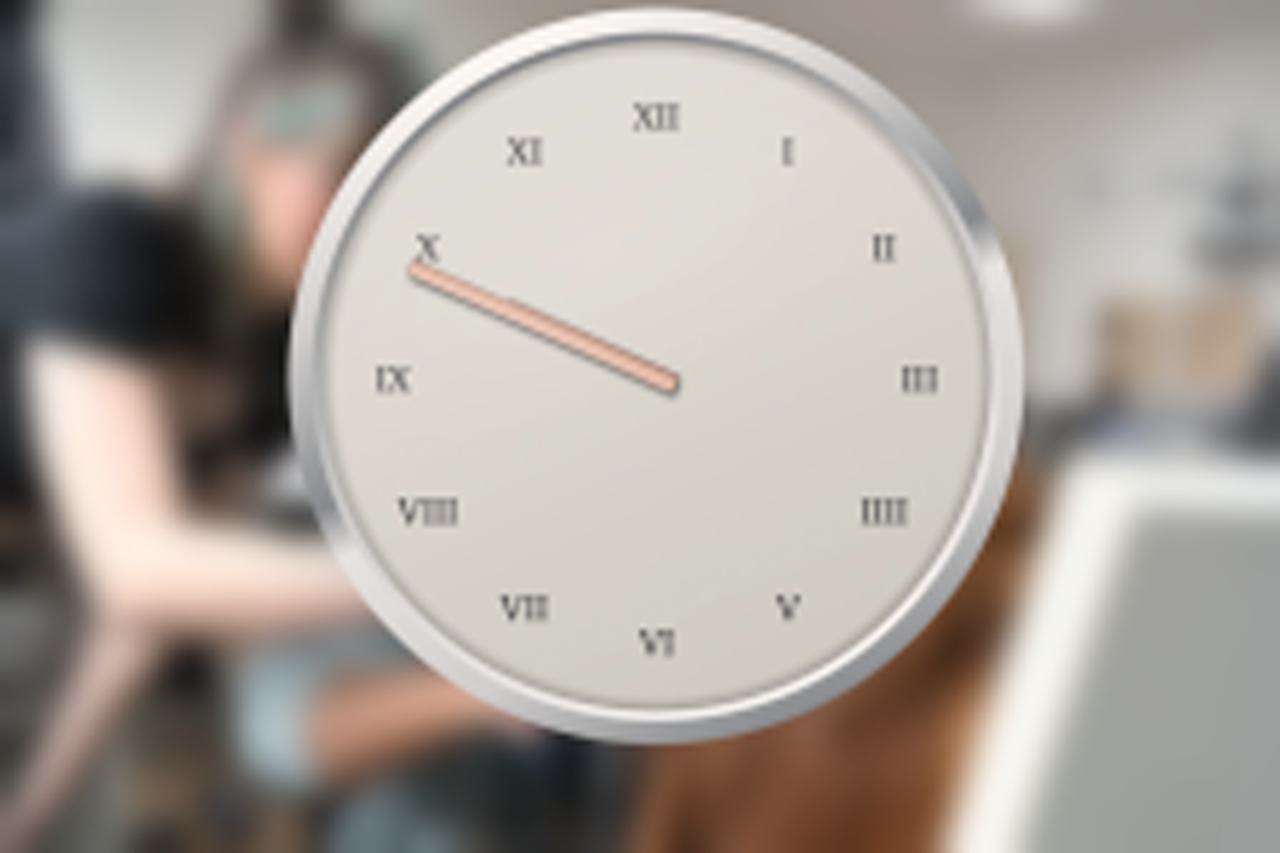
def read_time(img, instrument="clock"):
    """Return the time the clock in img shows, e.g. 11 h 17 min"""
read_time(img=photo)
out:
9 h 49 min
